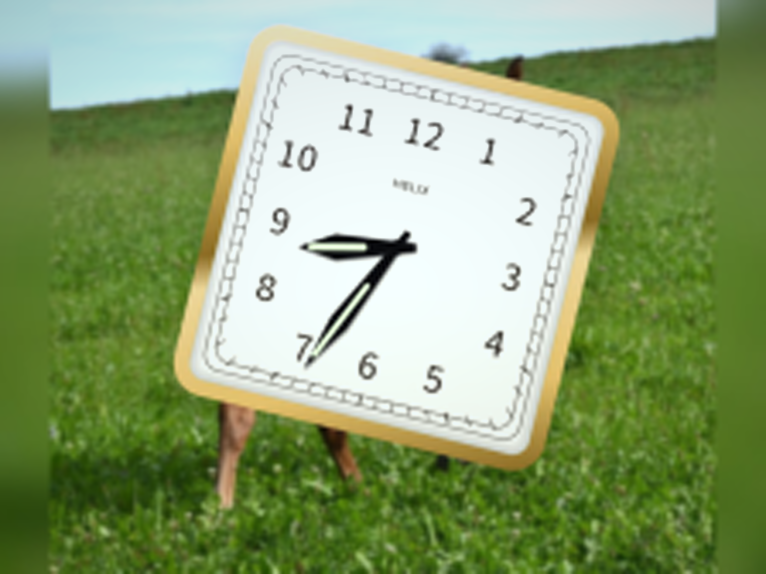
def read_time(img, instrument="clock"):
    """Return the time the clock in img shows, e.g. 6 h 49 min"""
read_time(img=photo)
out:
8 h 34 min
